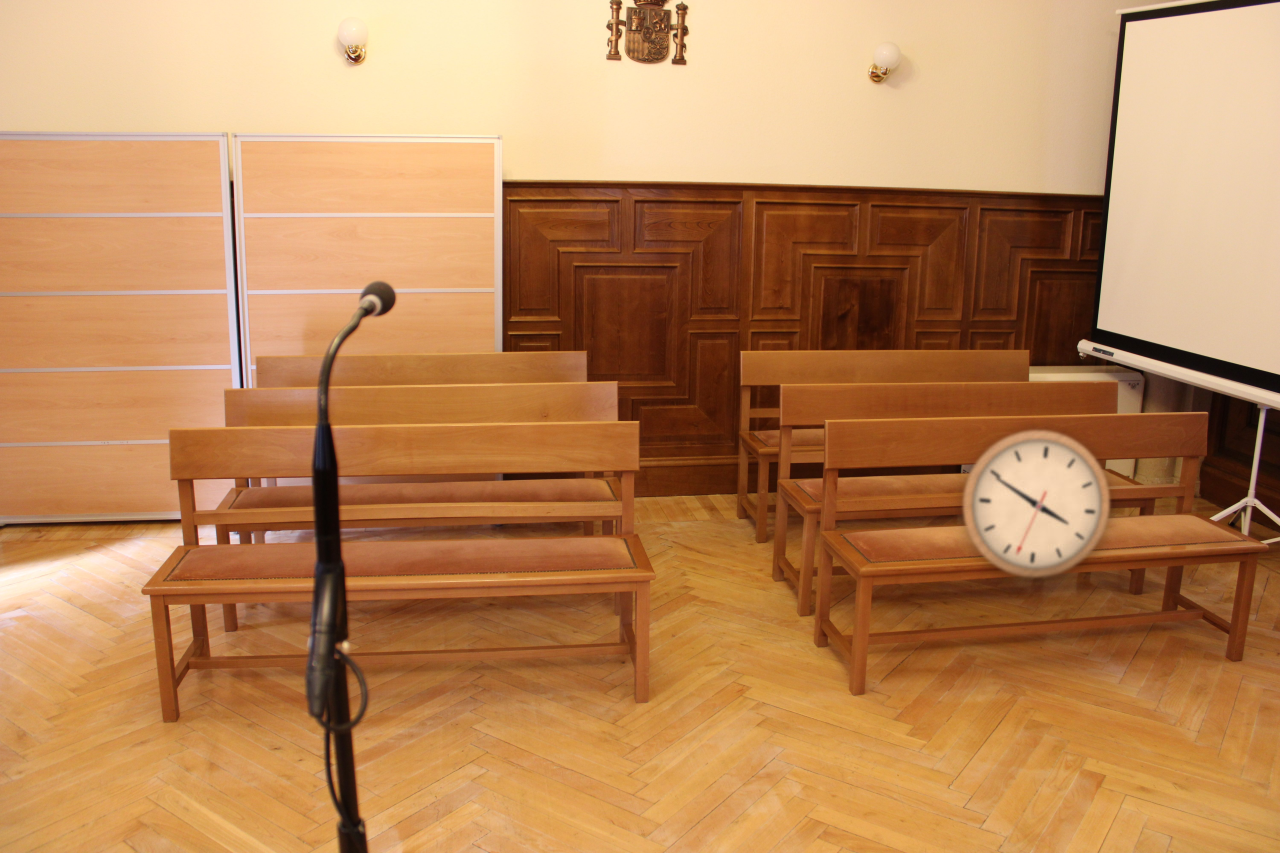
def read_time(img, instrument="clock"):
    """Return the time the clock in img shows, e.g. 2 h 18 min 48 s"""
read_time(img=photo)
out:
3 h 49 min 33 s
